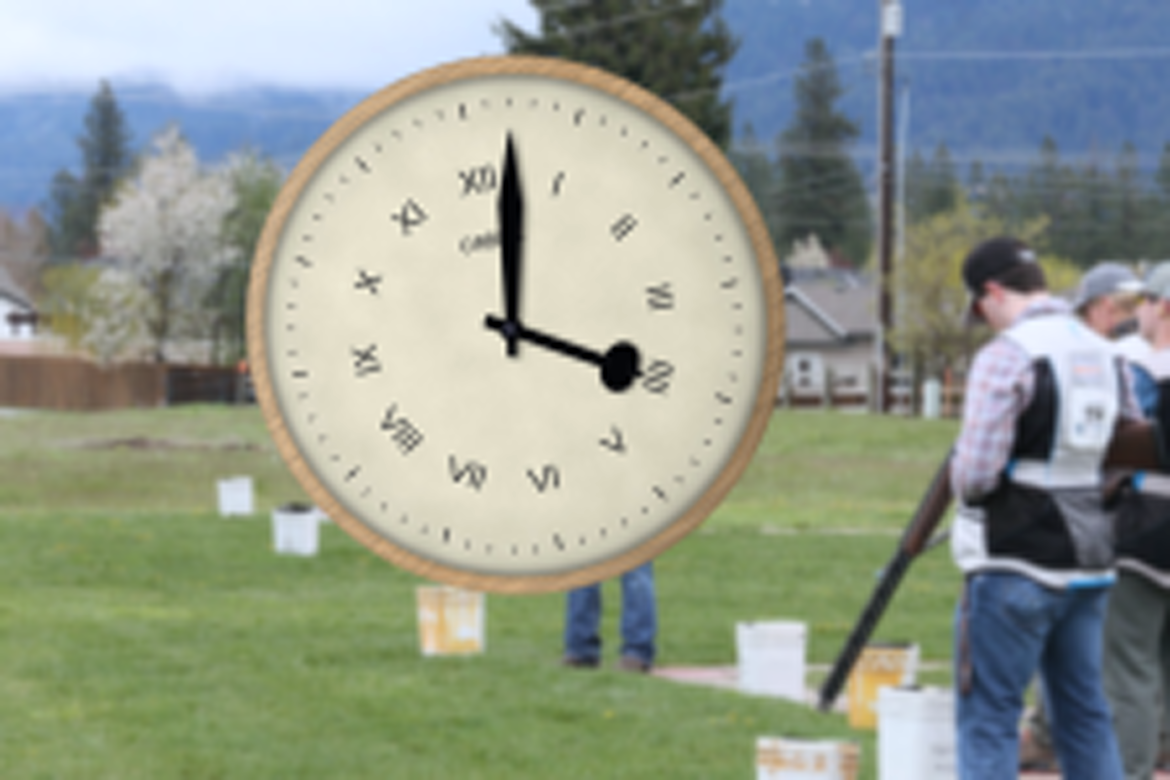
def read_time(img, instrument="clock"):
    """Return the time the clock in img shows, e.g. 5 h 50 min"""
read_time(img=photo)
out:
4 h 02 min
